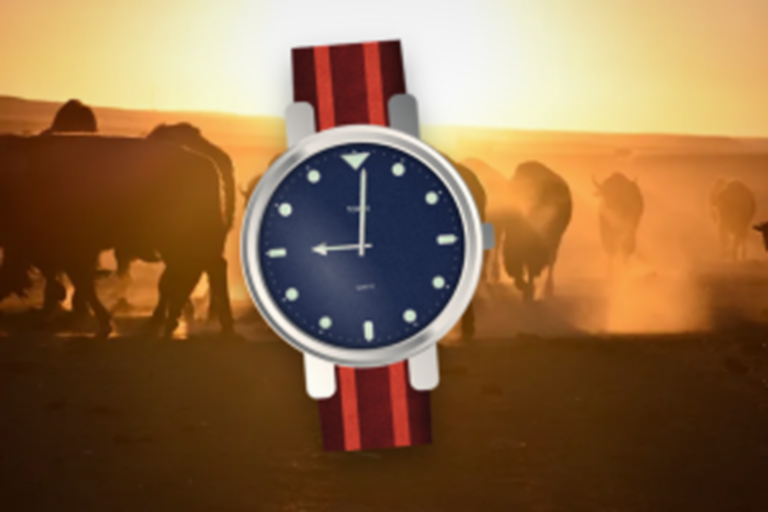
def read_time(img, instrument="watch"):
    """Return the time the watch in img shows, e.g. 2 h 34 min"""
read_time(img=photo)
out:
9 h 01 min
